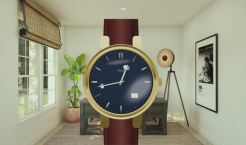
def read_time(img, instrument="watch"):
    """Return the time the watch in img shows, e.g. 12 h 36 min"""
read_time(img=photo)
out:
12 h 43 min
